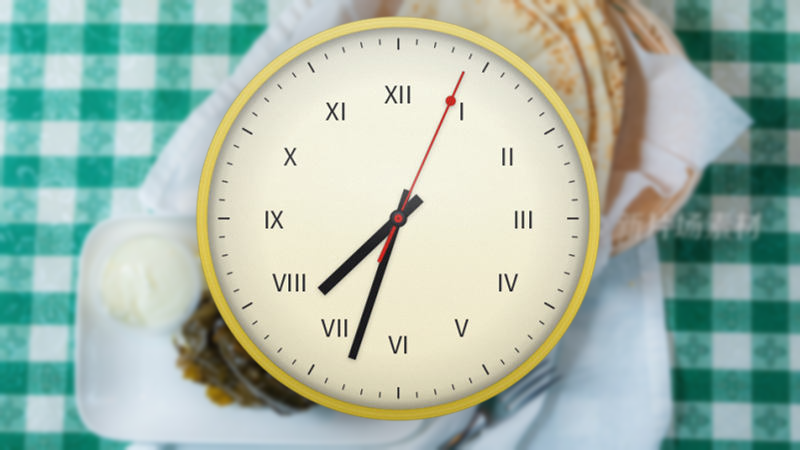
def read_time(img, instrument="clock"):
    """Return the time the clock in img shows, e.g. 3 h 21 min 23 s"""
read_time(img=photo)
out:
7 h 33 min 04 s
